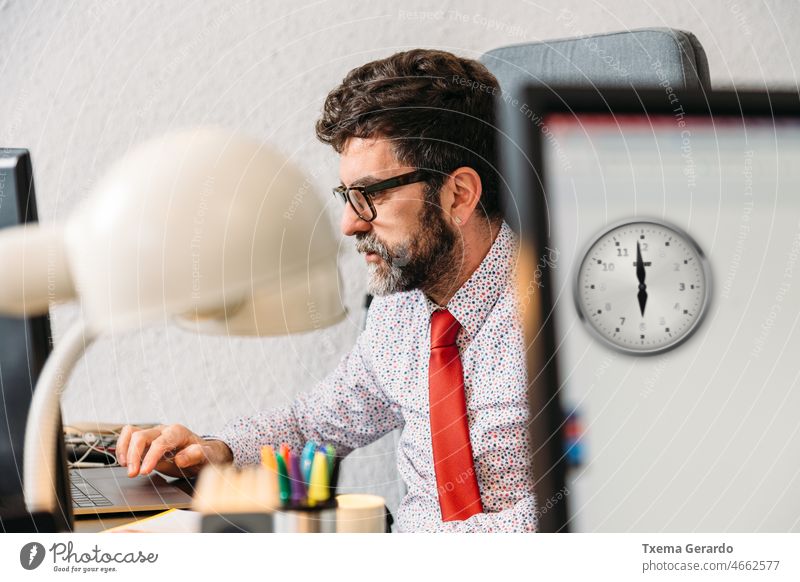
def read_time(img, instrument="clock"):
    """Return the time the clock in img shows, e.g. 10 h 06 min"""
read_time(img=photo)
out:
5 h 59 min
